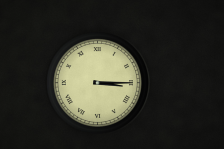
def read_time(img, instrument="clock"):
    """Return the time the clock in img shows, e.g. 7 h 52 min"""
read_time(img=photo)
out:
3 h 15 min
